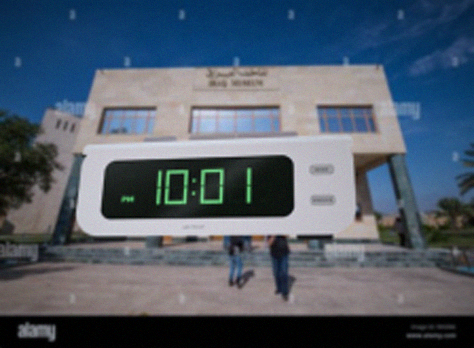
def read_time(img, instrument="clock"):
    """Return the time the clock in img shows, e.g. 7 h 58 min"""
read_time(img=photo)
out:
10 h 01 min
